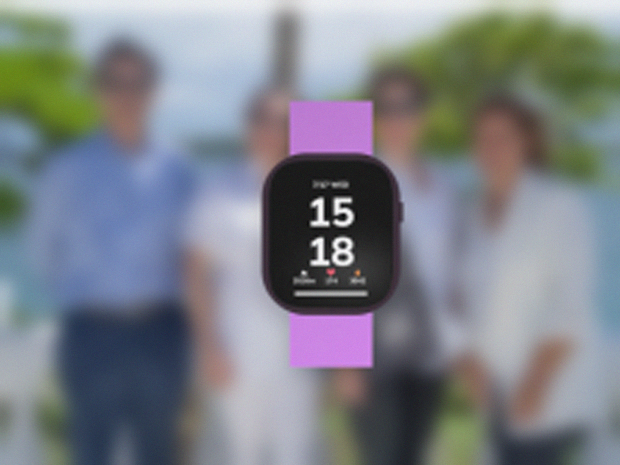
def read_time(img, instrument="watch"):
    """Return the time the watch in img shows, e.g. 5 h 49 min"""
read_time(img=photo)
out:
15 h 18 min
